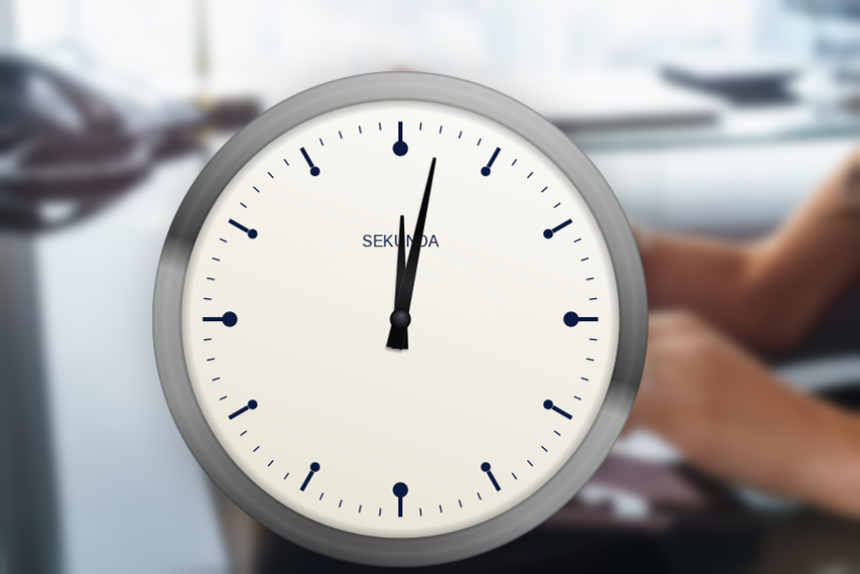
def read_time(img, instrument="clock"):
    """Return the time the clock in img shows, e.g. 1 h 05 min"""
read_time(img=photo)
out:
12 h 02 min
